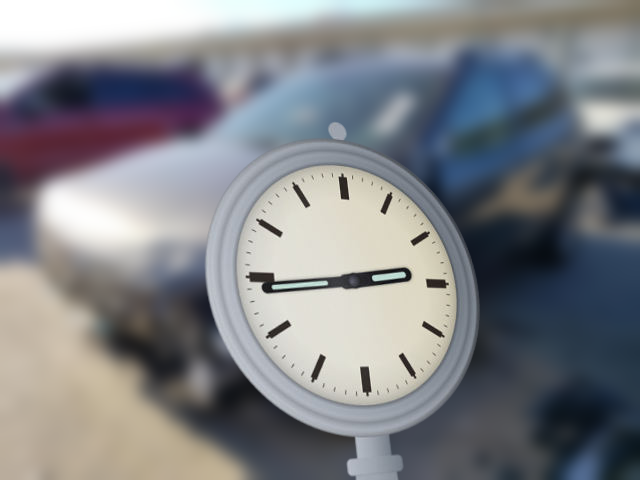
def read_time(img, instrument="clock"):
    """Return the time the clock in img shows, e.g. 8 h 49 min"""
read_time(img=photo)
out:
2 h 44 min
